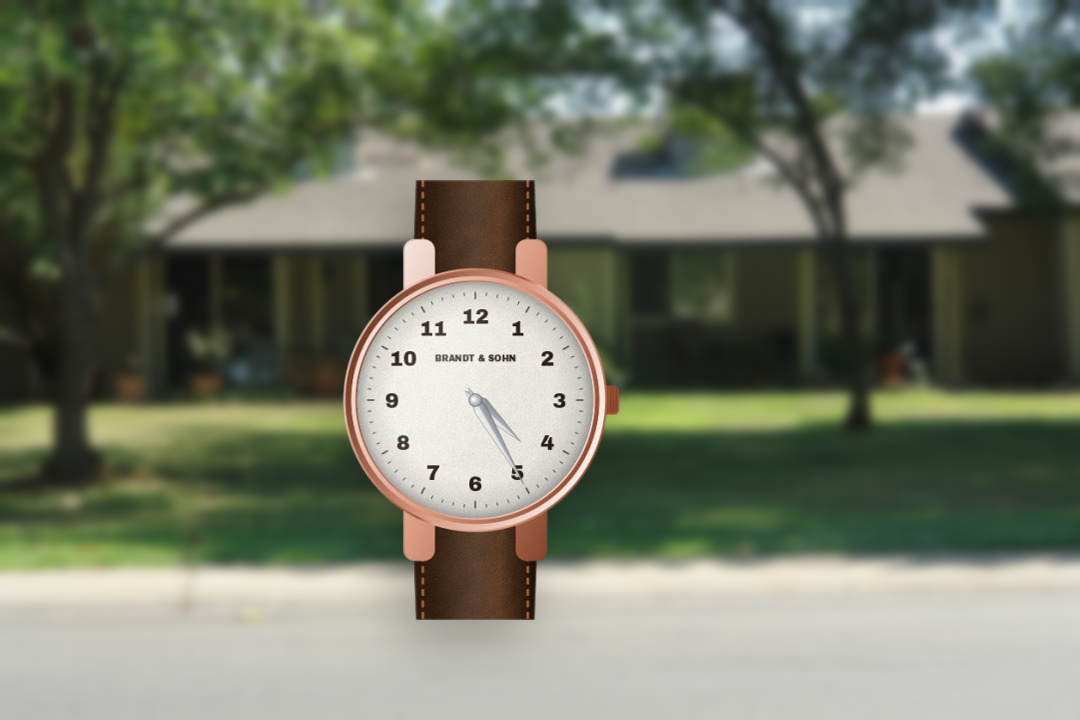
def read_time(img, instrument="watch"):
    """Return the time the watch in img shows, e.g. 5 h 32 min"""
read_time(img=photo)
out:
4 h 25 min
